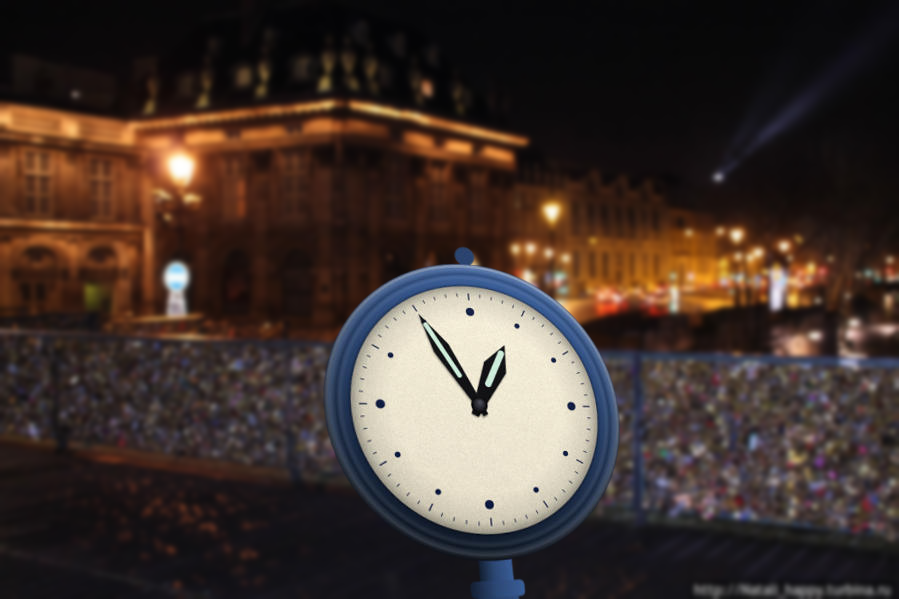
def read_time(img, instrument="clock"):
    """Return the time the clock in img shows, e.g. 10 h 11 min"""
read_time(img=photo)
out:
12 h 55 min
